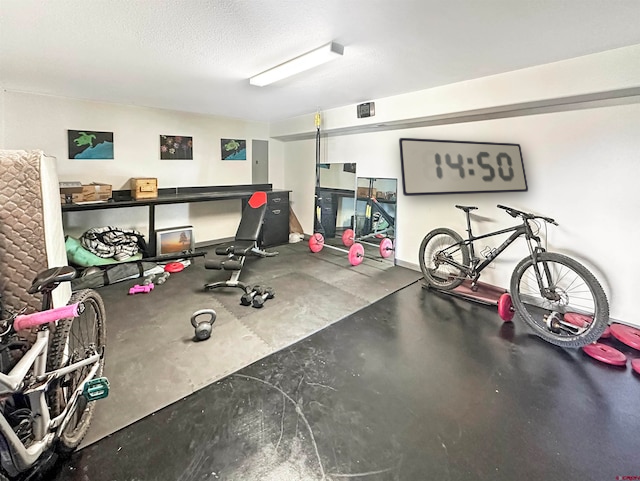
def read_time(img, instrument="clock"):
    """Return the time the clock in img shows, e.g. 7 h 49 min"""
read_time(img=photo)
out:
14 h 50 min
